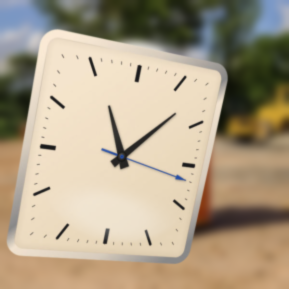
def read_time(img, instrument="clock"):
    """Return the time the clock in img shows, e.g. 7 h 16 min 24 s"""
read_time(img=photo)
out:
11 h 07 min 17 s
